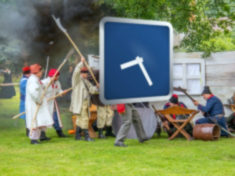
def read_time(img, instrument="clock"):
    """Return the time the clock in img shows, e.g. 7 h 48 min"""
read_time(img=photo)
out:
8 h 25 min
